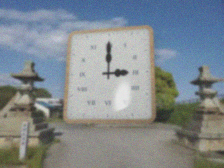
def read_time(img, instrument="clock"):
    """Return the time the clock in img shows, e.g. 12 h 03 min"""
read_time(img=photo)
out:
3 h 00 min
